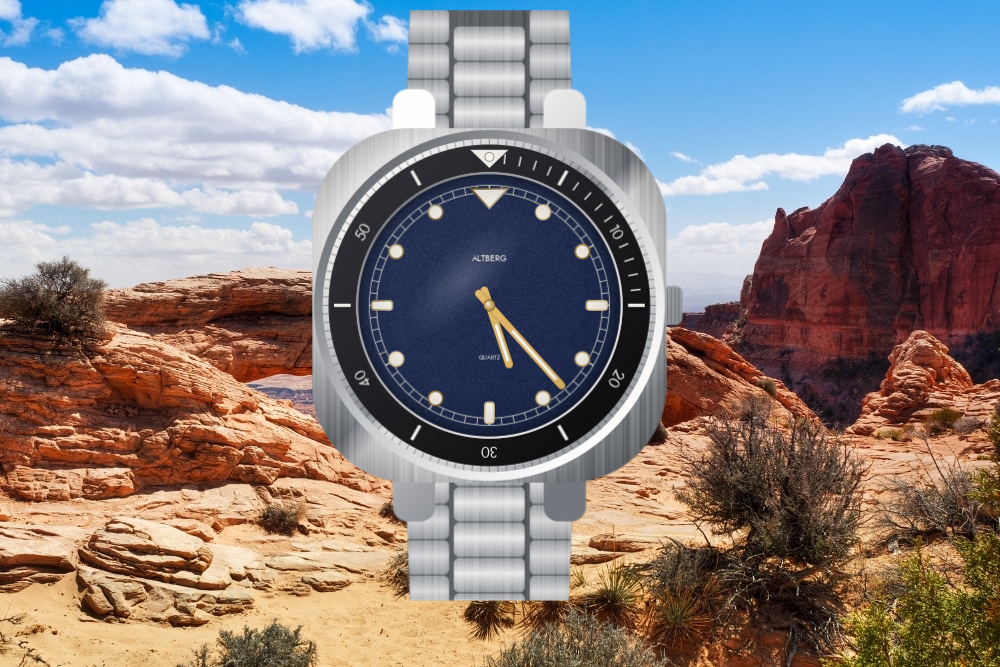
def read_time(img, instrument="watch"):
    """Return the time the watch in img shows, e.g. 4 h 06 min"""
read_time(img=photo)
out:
5 h 23 min
